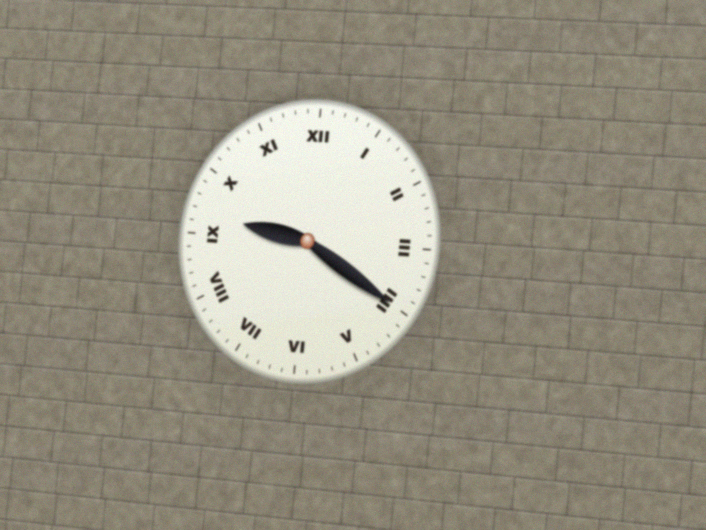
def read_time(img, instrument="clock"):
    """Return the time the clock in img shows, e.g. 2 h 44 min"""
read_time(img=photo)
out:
9 h 20 min
